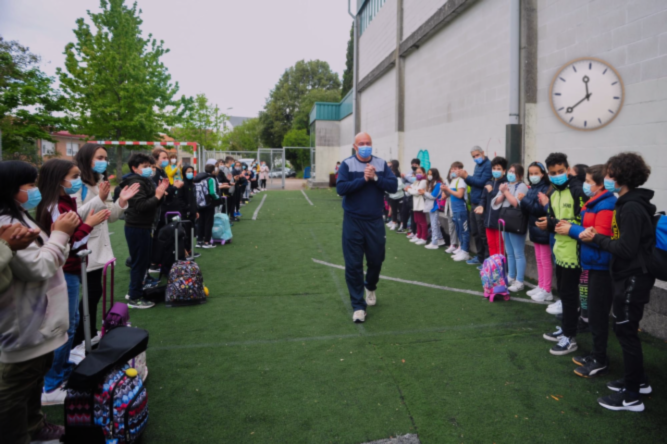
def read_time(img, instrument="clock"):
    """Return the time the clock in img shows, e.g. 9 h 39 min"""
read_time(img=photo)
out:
11 h 38 min
